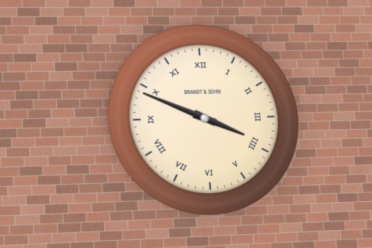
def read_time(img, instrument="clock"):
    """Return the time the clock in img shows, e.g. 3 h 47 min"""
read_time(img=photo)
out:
3 h 49 min
